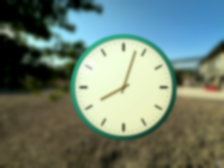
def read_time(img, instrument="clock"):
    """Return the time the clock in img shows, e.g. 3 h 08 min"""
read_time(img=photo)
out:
8 h 03 min
